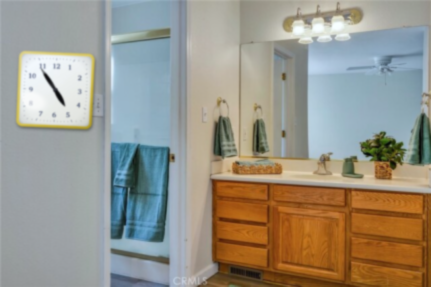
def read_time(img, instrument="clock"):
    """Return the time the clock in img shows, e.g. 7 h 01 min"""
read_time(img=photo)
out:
4 h 54 min
